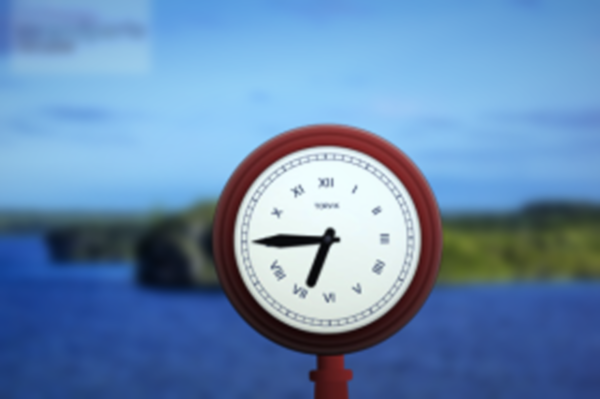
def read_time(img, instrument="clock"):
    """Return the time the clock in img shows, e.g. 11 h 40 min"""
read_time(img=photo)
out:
6 h 45 min
